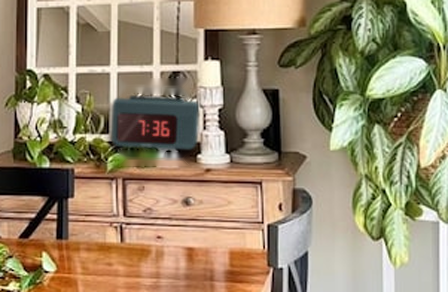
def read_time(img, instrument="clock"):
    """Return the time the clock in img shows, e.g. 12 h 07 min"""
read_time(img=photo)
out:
7 h 36 min
